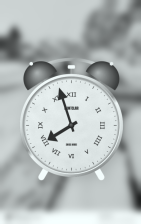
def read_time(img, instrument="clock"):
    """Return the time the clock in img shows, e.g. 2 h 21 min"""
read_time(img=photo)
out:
7 h 57 min
